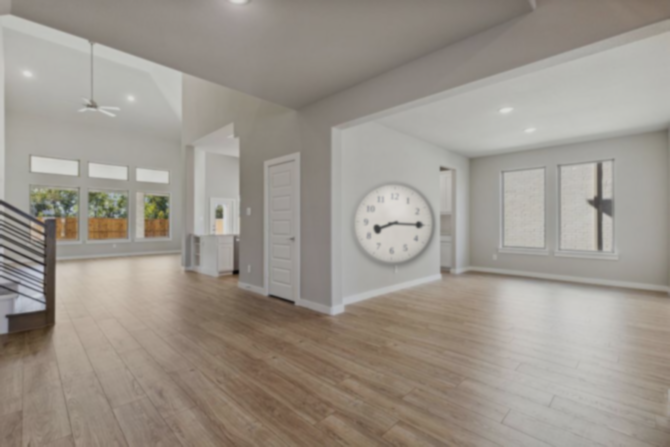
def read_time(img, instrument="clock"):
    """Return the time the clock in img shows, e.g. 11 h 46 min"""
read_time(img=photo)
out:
8 h 15 min
